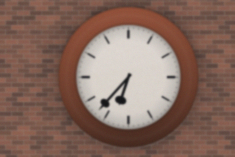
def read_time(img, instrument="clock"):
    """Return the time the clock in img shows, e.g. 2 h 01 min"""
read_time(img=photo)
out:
6 h 37 min
